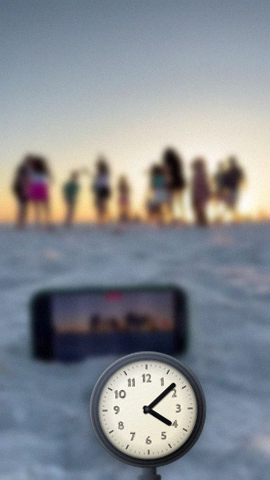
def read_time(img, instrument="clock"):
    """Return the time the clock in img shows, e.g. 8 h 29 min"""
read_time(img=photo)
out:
4 h 08 min
